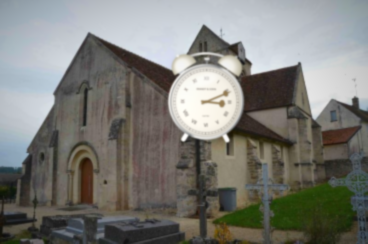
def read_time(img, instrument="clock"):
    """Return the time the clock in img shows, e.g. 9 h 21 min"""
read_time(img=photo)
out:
3 h 11 min
